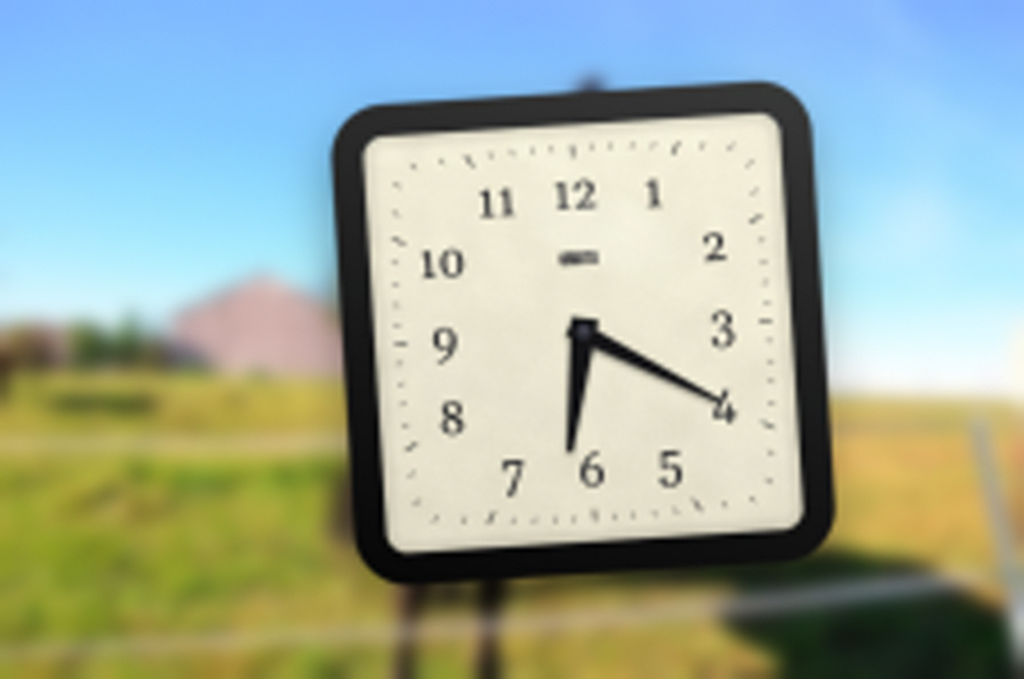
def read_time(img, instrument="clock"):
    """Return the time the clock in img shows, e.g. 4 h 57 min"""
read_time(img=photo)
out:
6 h 20 min
